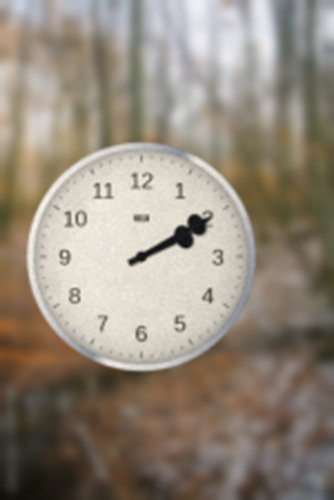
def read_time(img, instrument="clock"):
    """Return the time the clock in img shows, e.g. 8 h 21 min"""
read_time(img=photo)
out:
2 h 10 min
